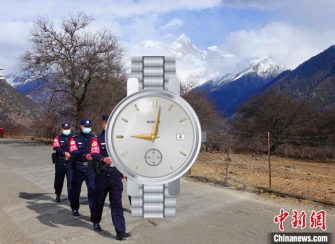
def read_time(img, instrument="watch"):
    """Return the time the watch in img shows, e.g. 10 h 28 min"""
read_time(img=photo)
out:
9 h 02 min
